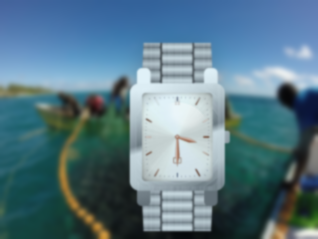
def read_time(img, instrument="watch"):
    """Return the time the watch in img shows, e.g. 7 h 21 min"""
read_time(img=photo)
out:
3 h 30 min
